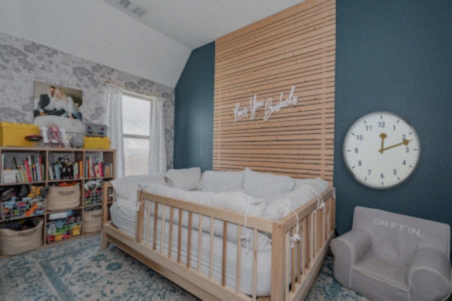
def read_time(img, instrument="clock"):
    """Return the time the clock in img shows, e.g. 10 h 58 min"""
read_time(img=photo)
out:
12 h 12 min
